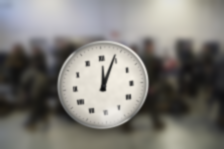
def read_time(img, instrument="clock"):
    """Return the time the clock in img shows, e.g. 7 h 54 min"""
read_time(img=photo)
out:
12 h 04 min
